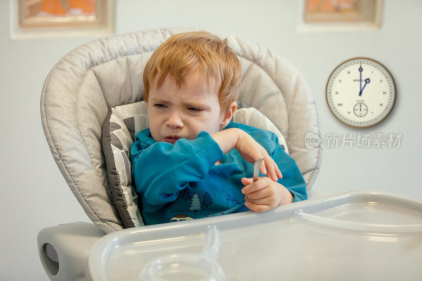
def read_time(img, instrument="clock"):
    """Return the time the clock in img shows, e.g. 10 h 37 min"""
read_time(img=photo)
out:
1 h 00 min
